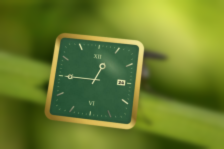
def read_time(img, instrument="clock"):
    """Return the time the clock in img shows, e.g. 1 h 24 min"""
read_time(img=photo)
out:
12 h 45 min
